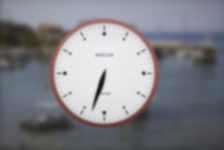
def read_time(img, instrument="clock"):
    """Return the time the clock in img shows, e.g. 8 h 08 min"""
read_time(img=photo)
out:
6 h 33 min
